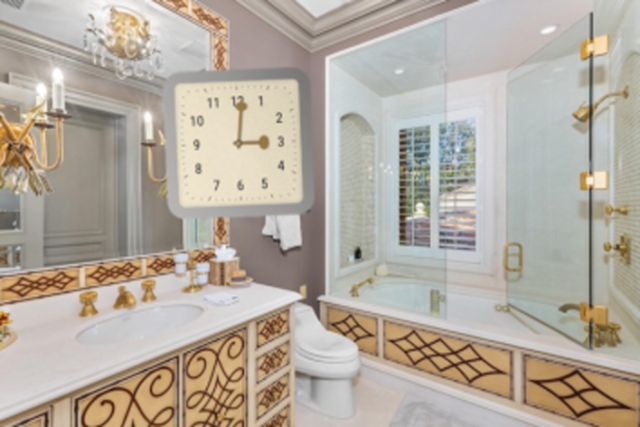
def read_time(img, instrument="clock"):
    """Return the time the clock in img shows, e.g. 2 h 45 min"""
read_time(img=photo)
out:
3 h 01 min
